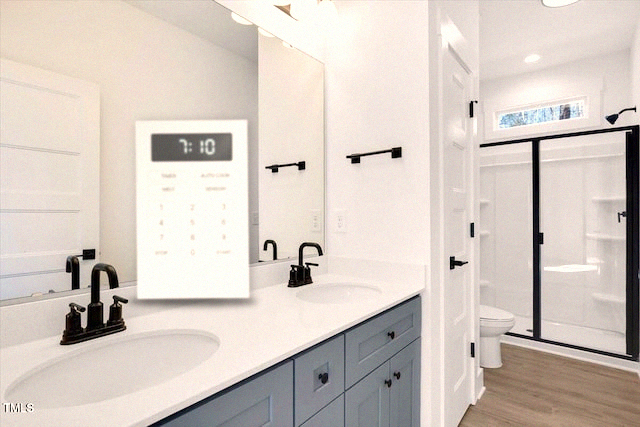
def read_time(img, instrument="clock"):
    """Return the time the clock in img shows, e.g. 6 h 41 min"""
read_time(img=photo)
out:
7 h 10 min
